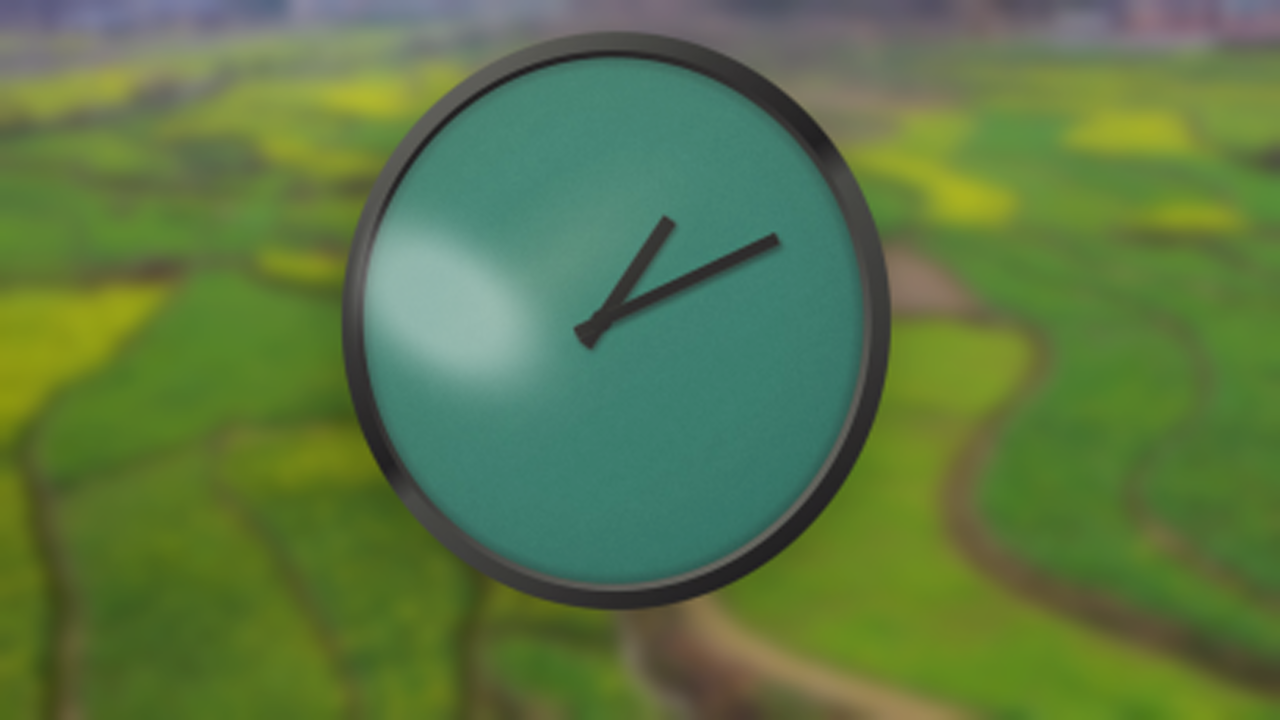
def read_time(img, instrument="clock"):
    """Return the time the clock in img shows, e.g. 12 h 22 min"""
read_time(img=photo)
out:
1 h 11 min
